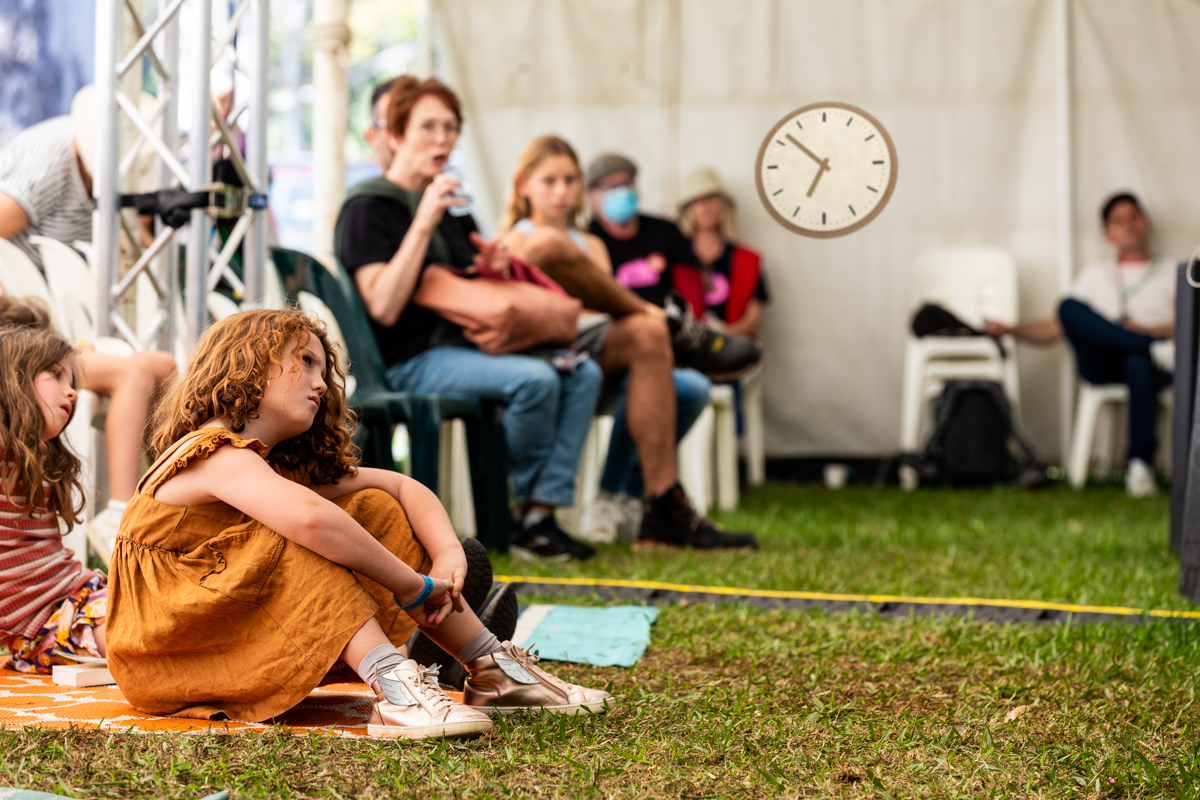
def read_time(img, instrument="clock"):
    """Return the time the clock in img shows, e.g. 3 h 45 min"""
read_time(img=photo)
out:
6 h 52 min
